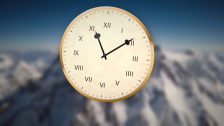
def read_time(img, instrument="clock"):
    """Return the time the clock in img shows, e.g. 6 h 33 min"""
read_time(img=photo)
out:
11 h 09 min
